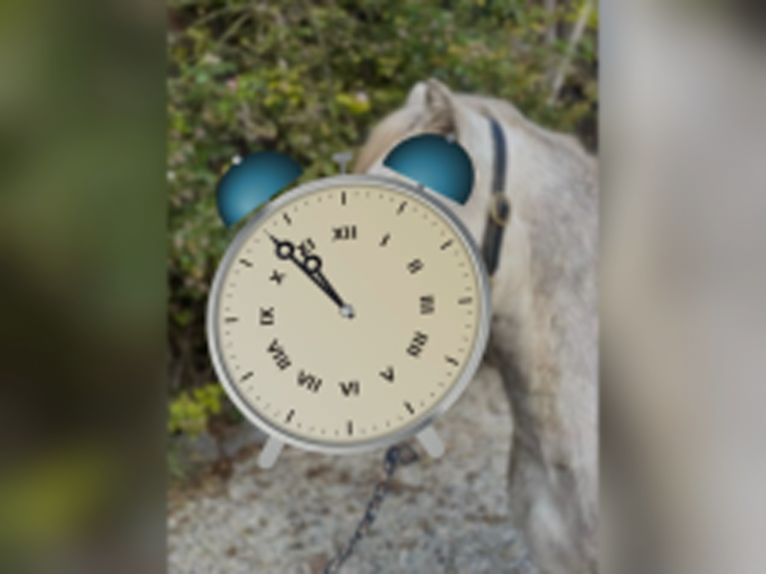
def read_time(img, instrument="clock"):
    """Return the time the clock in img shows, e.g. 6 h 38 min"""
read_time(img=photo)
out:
10 h 53 min
